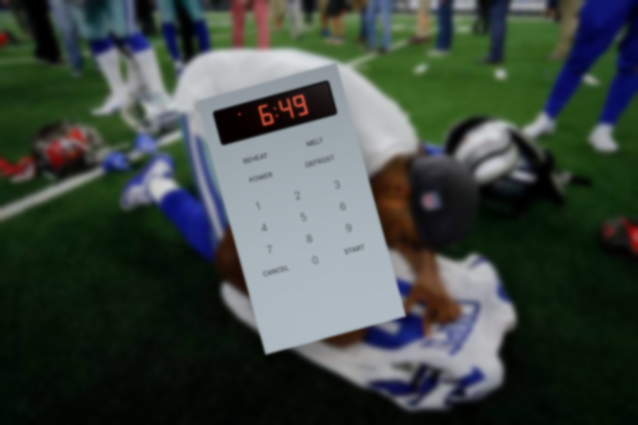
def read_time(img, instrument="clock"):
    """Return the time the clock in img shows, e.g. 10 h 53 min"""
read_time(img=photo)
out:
6 h 49 min
